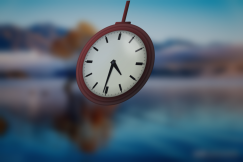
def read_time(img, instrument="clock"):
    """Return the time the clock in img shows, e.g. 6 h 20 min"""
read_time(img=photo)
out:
4 h 31 min
